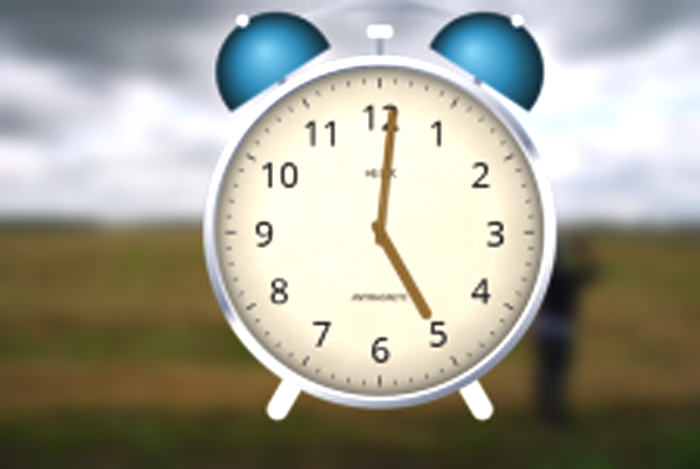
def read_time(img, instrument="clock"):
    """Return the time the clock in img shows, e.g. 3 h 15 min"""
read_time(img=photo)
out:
5 h 01 min
